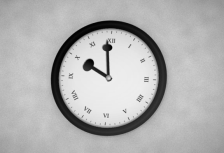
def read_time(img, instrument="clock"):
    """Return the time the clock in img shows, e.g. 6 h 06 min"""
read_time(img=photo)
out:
9 h 59 min
